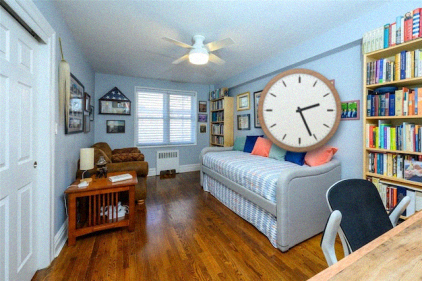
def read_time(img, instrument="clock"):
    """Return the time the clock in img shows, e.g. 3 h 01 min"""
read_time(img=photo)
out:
2 h 26 min
